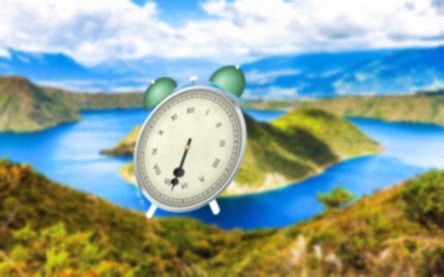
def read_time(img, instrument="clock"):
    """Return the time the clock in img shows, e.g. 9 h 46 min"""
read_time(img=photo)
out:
6 h 33 min
